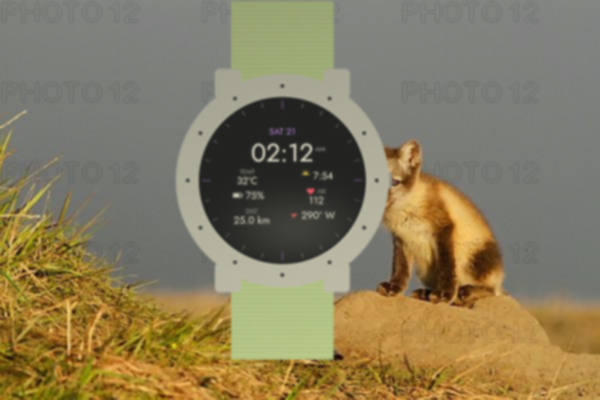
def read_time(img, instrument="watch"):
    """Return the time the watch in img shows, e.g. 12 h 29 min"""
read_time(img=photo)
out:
2 h 12 min
